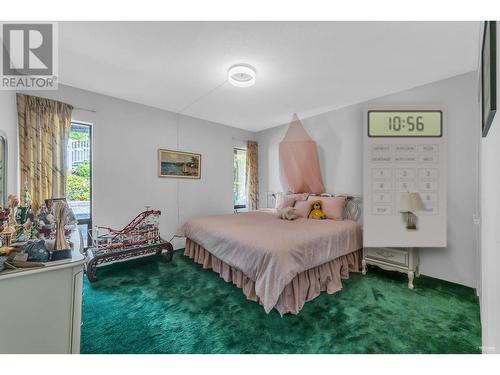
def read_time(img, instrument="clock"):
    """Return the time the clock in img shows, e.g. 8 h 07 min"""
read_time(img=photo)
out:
10 h 56 min
